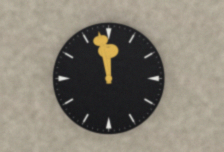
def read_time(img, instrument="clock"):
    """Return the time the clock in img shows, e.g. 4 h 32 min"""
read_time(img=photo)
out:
11 h 58 min
